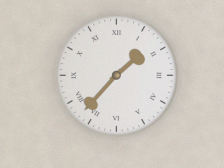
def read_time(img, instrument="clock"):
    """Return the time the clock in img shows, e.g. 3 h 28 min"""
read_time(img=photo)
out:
1 h 37 min
